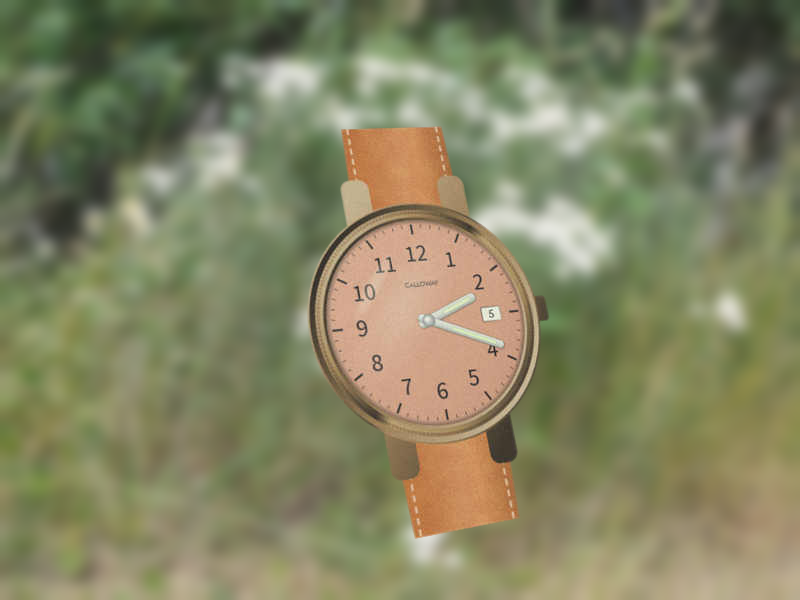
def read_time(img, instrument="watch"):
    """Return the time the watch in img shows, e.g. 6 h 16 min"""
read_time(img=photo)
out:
2 h 19 min
